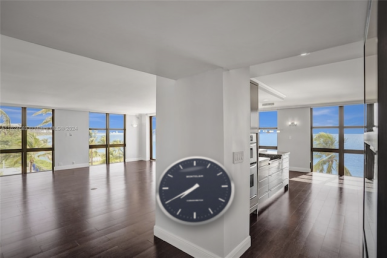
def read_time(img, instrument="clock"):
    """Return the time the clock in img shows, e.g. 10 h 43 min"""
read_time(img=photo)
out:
7 h 40 min
